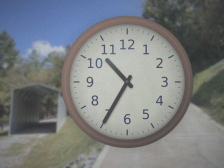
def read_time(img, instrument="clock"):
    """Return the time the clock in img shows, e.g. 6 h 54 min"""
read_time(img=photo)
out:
10 h 35 min
